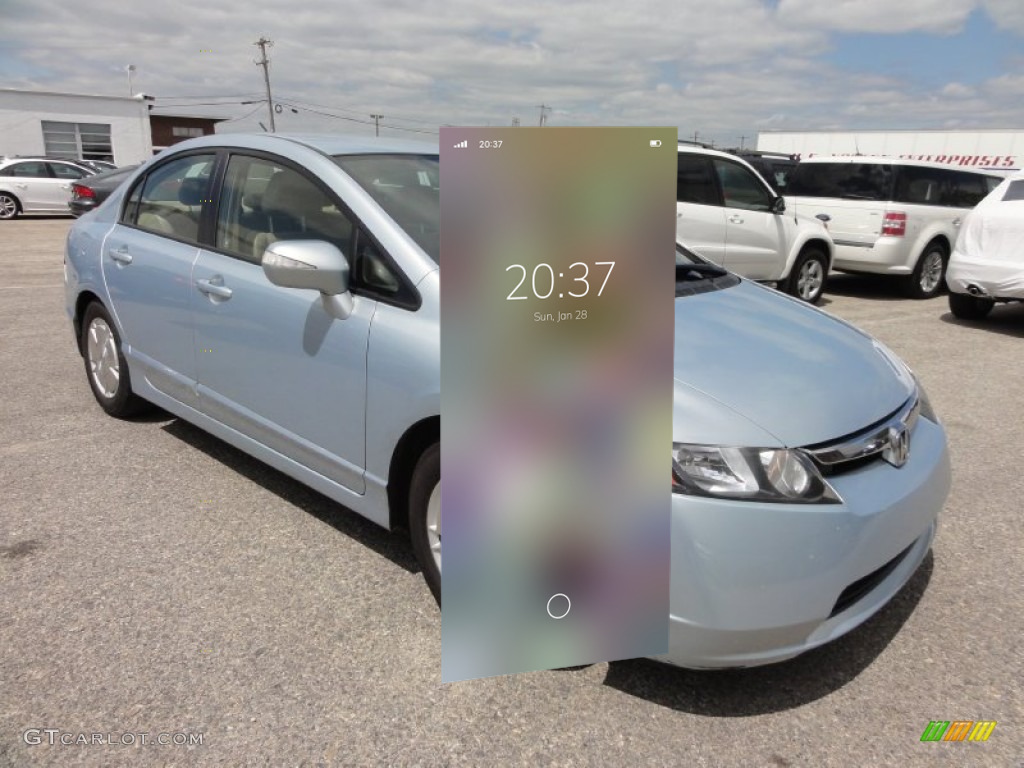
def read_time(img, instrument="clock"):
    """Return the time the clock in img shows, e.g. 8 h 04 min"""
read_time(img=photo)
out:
20 h 37 min
